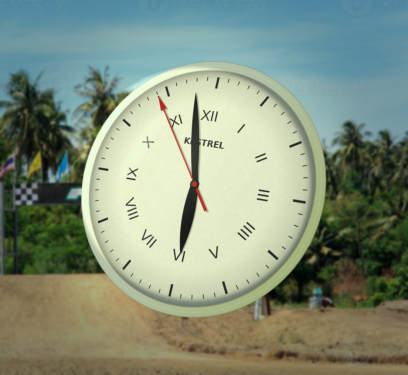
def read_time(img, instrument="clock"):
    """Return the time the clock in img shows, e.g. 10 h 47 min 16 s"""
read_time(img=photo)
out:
5 h 57 min 54 s
